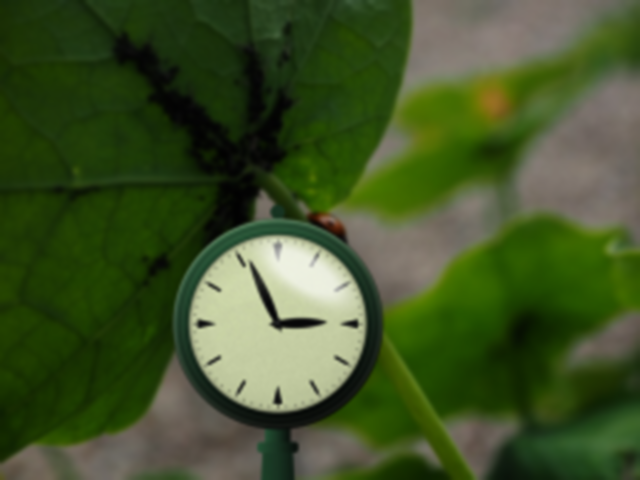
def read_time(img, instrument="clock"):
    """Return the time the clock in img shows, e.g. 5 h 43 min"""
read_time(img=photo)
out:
2 h 56 min
